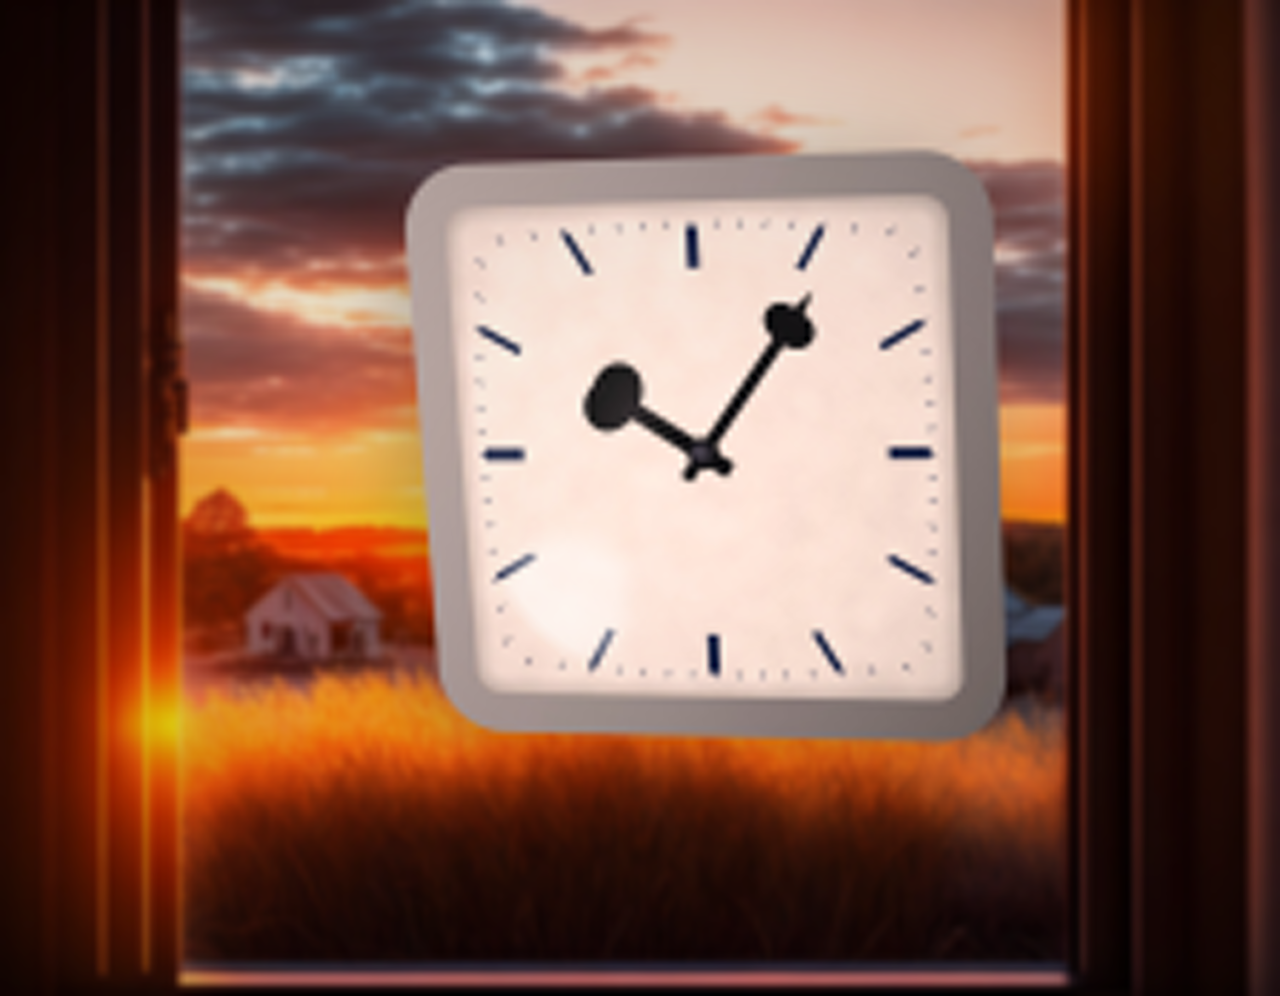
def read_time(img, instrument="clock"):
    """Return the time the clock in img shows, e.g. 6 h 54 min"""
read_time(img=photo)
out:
10 h 06 min
